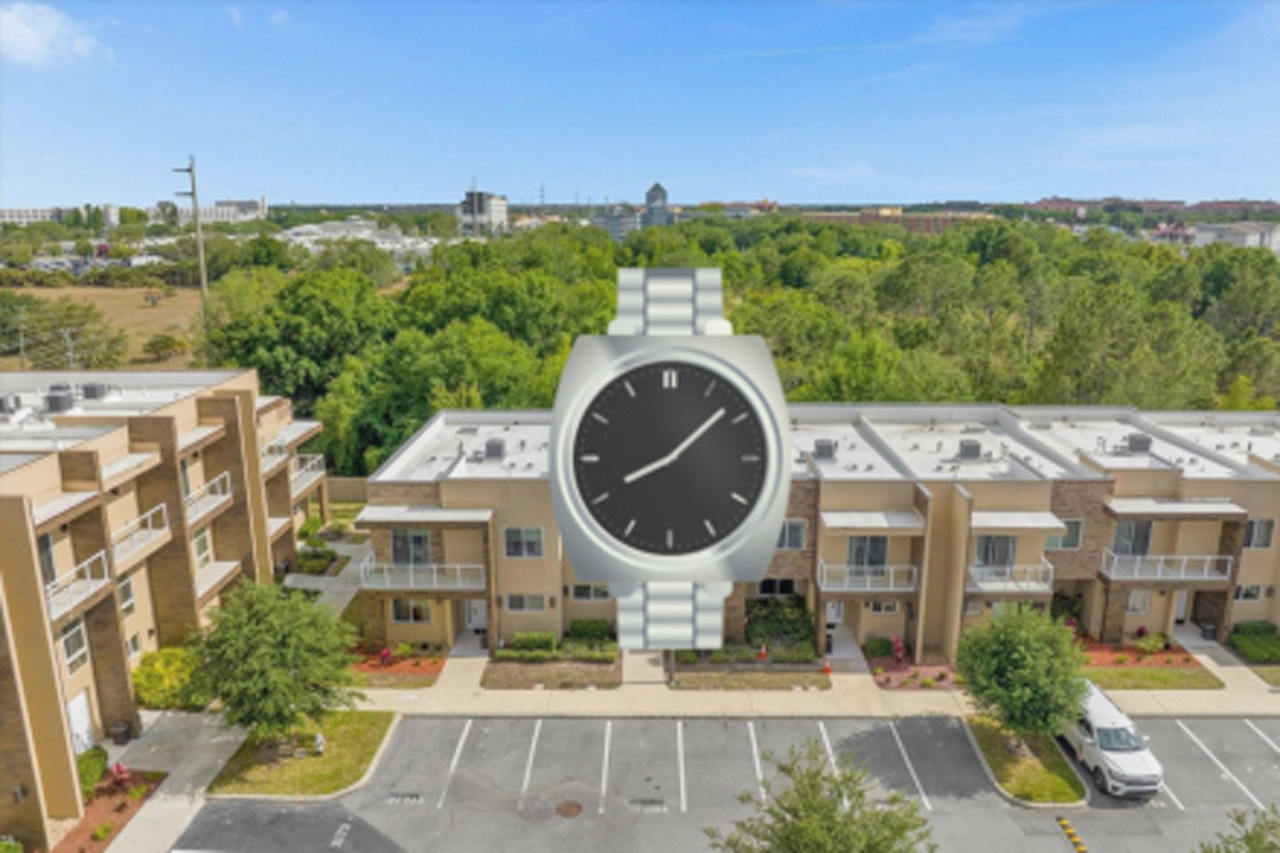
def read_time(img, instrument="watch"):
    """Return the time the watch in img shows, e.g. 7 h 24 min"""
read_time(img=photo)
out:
8 h 08 min
